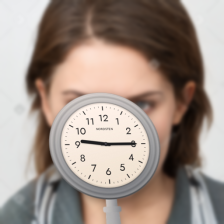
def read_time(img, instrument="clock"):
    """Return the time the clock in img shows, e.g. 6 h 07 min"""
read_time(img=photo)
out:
9 h 15 min
